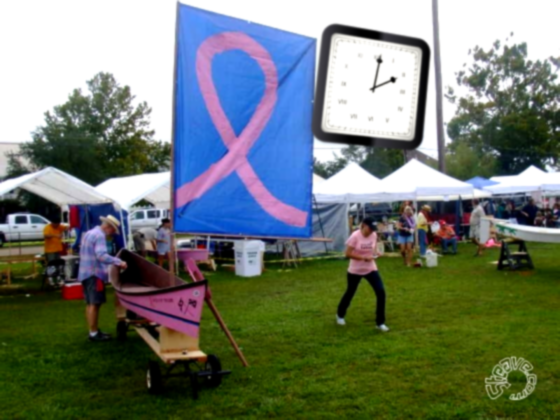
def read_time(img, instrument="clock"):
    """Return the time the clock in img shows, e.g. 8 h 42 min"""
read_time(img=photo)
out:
2 h 01 min
